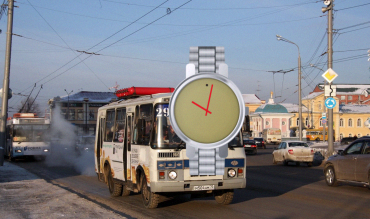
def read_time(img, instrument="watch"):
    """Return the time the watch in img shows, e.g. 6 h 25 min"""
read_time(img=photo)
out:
10 h 02 min
